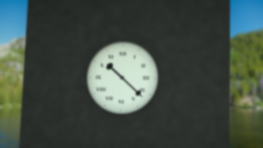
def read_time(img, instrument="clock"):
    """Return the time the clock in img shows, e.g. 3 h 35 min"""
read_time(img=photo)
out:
10 h 22 min
